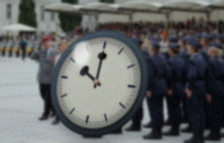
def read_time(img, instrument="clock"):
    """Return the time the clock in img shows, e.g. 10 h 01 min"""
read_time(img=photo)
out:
10 h 00 min
